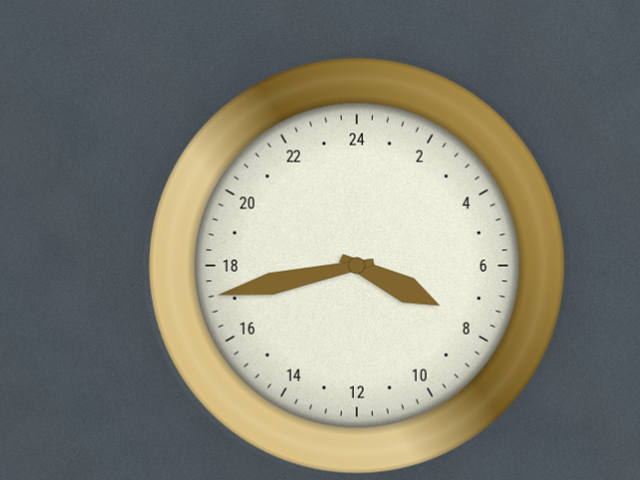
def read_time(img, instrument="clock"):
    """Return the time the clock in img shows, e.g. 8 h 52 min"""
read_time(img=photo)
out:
7 h 43 min
